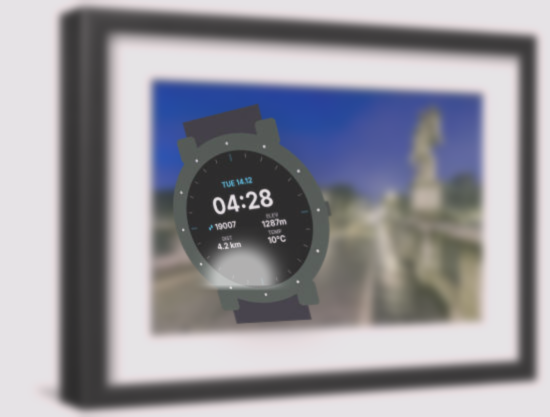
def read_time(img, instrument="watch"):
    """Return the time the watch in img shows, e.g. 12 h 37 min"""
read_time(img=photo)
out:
4 h 28 min
